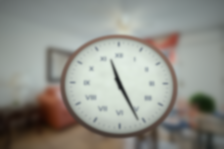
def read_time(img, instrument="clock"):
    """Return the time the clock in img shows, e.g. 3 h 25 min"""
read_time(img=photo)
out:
11 h 26 min
